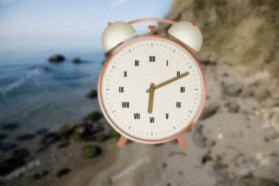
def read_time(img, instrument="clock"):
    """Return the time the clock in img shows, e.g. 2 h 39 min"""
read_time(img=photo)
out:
6 h 11 min
